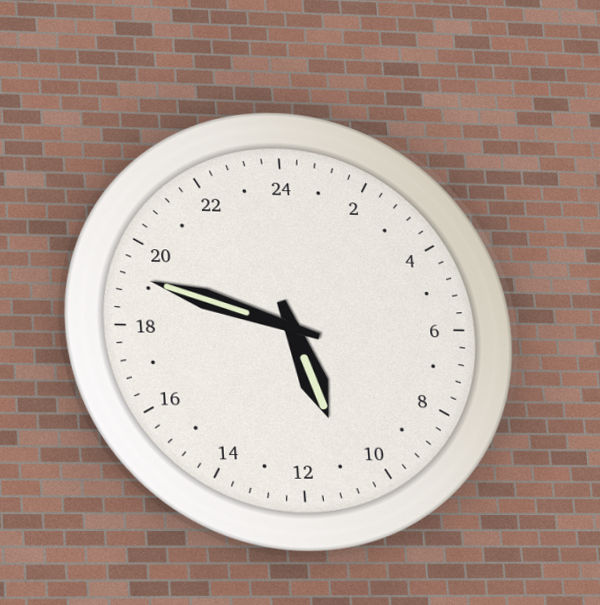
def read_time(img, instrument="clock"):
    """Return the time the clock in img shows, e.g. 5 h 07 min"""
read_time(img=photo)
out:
10 h 48 min
